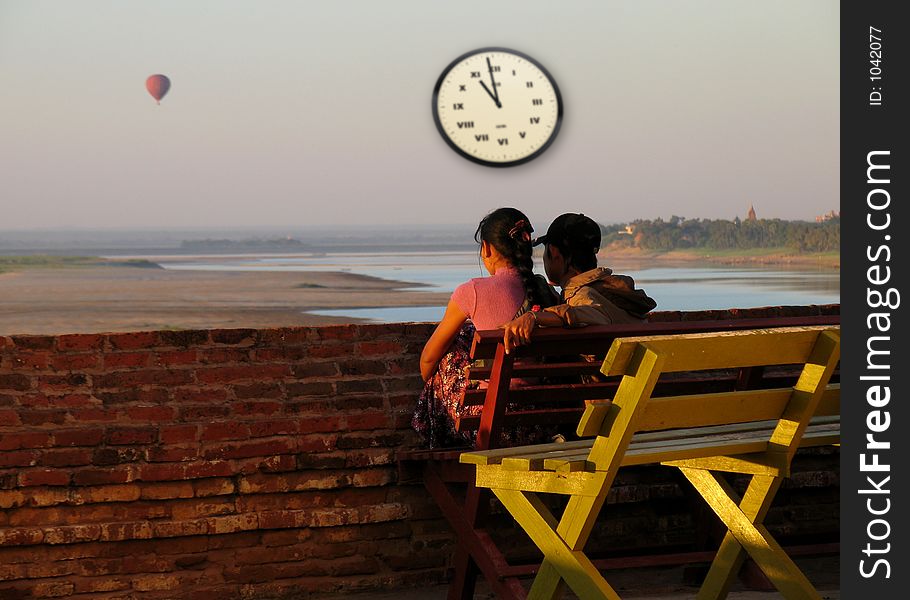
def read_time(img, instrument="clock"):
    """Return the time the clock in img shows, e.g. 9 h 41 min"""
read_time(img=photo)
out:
10 h 59 min
